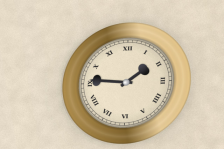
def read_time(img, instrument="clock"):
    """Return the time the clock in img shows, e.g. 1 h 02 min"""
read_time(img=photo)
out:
1 h 46 min
